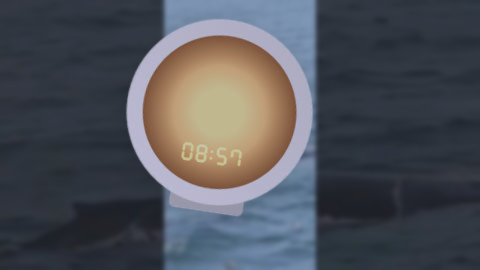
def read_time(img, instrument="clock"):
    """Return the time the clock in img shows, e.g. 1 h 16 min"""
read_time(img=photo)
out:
8 h 57 min
